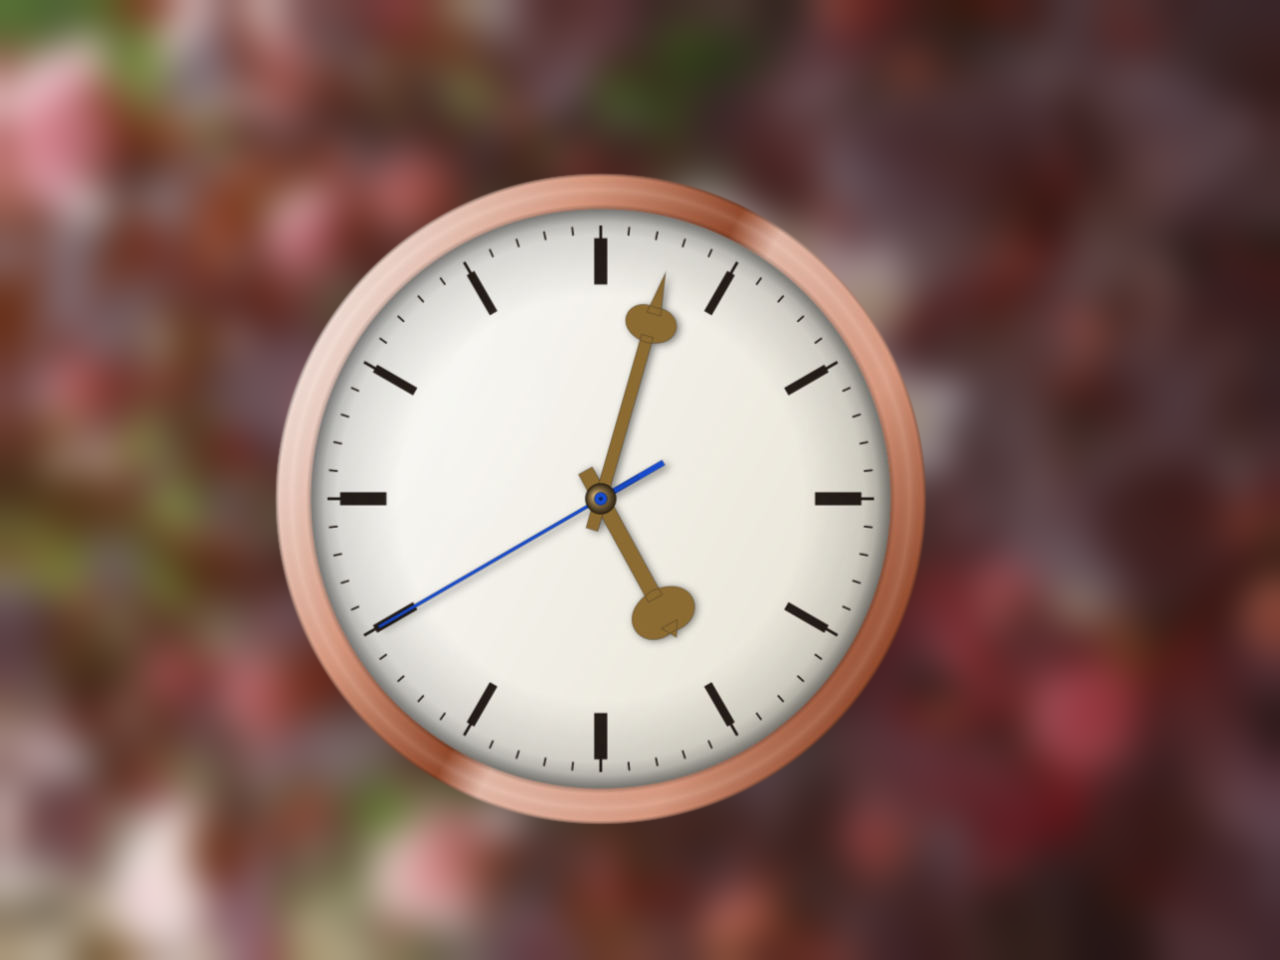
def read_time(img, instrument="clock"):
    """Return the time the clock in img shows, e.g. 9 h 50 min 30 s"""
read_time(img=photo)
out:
5 h 02 min 40 s
